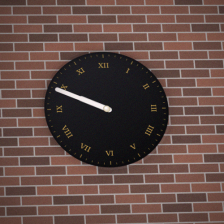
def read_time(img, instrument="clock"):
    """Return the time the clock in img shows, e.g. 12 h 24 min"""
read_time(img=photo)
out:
9 h 49 min
